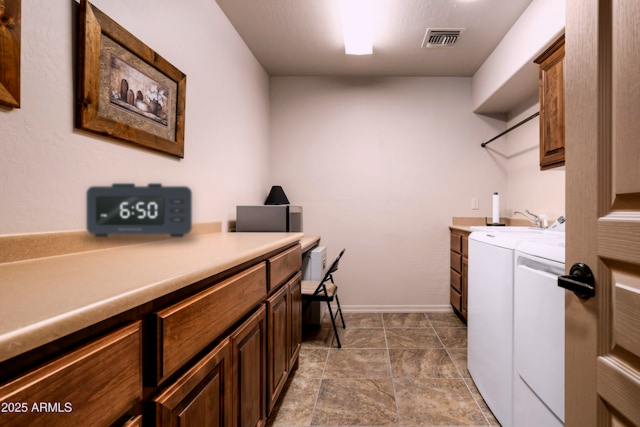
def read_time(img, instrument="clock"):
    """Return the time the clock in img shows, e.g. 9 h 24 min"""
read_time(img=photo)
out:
6 h 50 min
